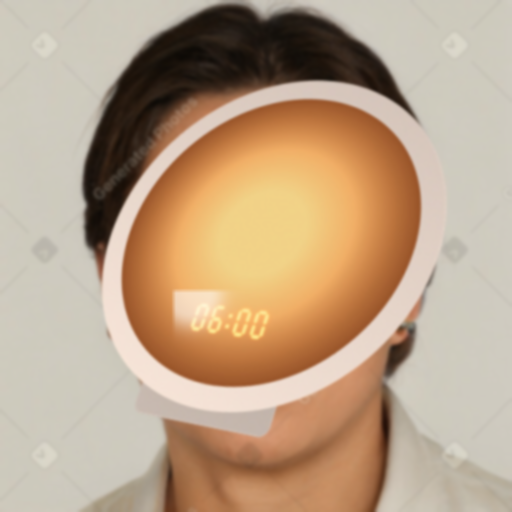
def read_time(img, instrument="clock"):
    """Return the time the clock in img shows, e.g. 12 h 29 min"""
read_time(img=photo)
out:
6 h 00 min
